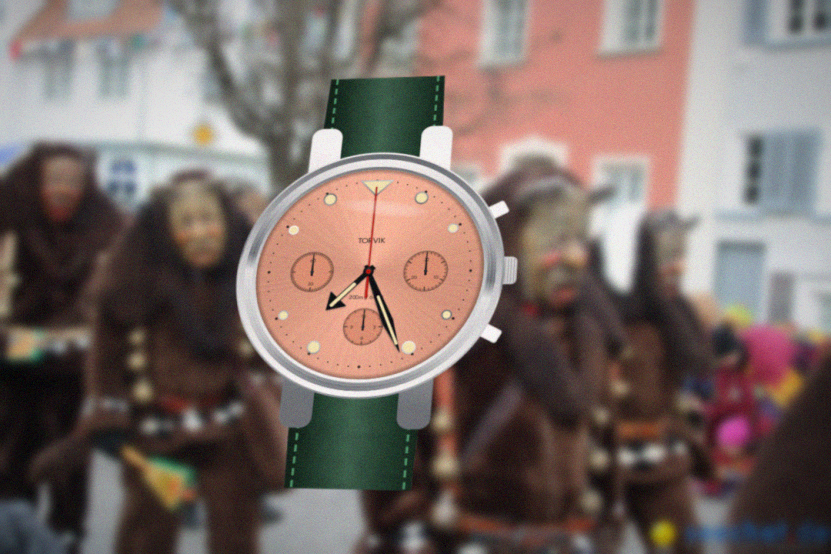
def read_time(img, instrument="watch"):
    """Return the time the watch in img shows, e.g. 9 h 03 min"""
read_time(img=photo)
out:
7 h 26 min
